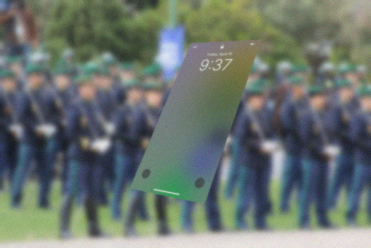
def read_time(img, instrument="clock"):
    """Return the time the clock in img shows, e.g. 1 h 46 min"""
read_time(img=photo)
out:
9 h 37 min
